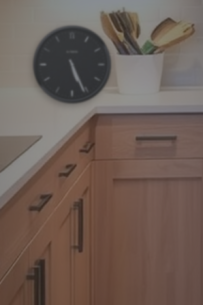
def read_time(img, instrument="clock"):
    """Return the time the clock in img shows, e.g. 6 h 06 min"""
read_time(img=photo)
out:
5 h 26 min
